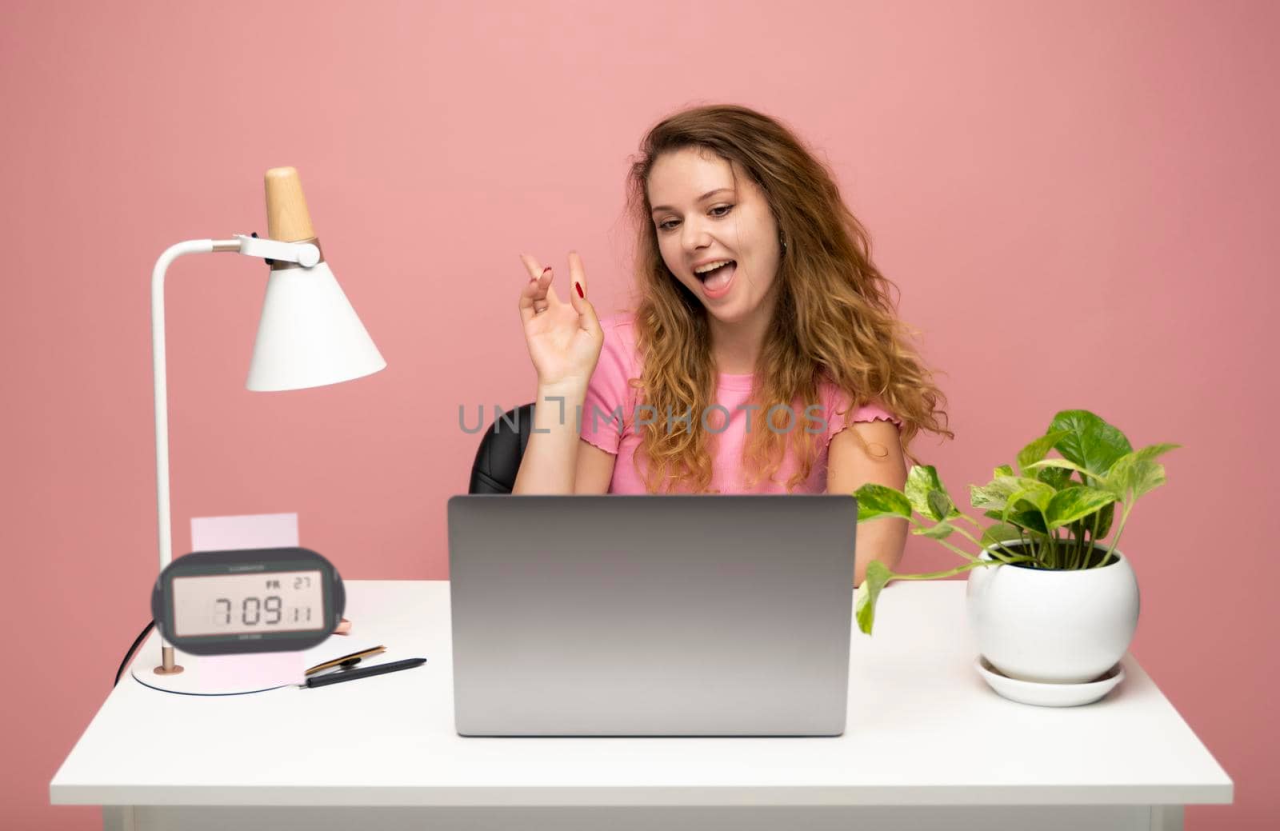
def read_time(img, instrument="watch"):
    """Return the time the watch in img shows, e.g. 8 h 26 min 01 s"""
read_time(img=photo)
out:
7 h 09 min 11 s
